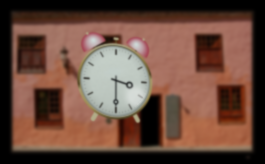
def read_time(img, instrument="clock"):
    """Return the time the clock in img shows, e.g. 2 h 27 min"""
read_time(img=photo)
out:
3 h 30 min
